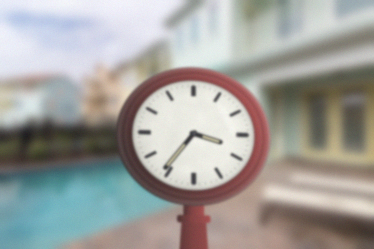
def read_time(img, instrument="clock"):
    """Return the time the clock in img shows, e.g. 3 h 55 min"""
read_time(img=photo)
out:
3 h 36 min
